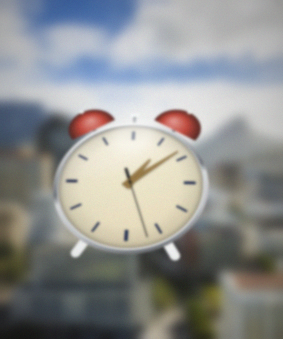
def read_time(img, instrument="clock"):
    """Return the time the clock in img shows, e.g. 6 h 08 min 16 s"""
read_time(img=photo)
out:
1 h 08 min 27 s
